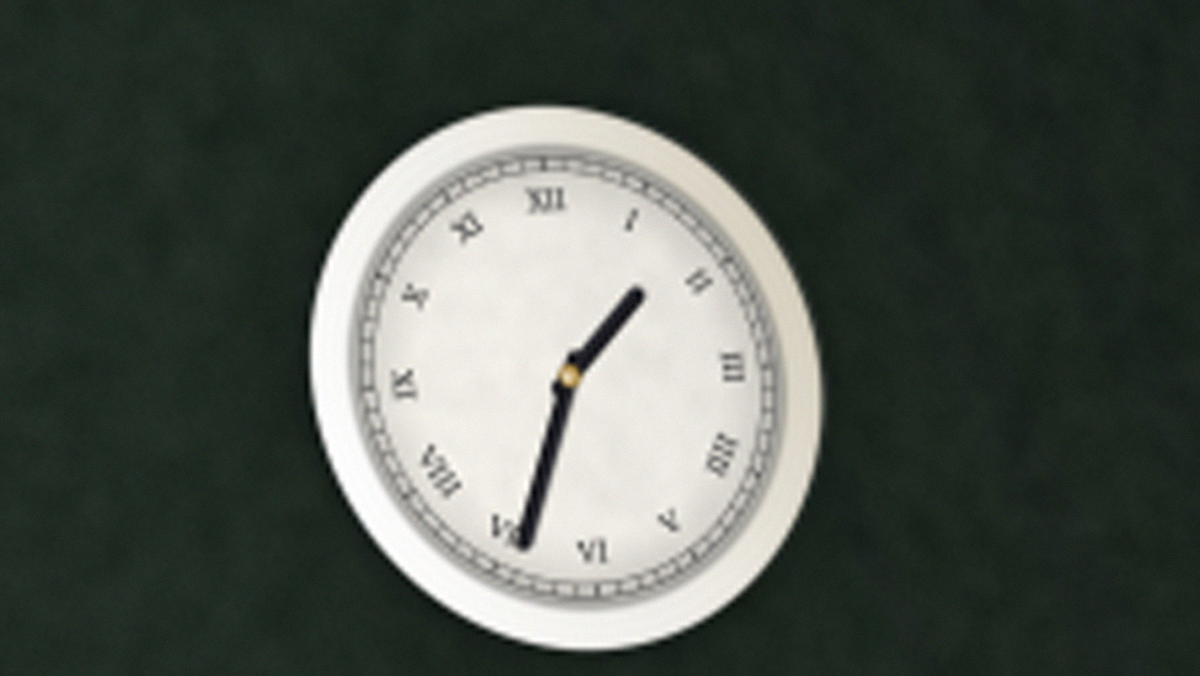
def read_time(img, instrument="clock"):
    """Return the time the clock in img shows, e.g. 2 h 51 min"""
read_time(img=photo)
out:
1 h 34 min
